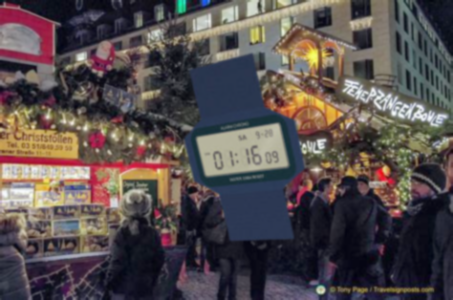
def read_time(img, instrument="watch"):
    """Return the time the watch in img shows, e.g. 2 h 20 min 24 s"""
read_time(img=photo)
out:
1 h 16 min 09 s
